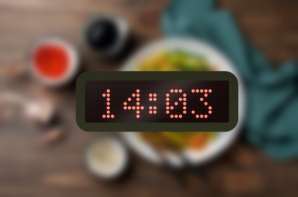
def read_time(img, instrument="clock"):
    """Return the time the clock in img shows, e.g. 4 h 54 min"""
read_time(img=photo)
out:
14 h 03 min
